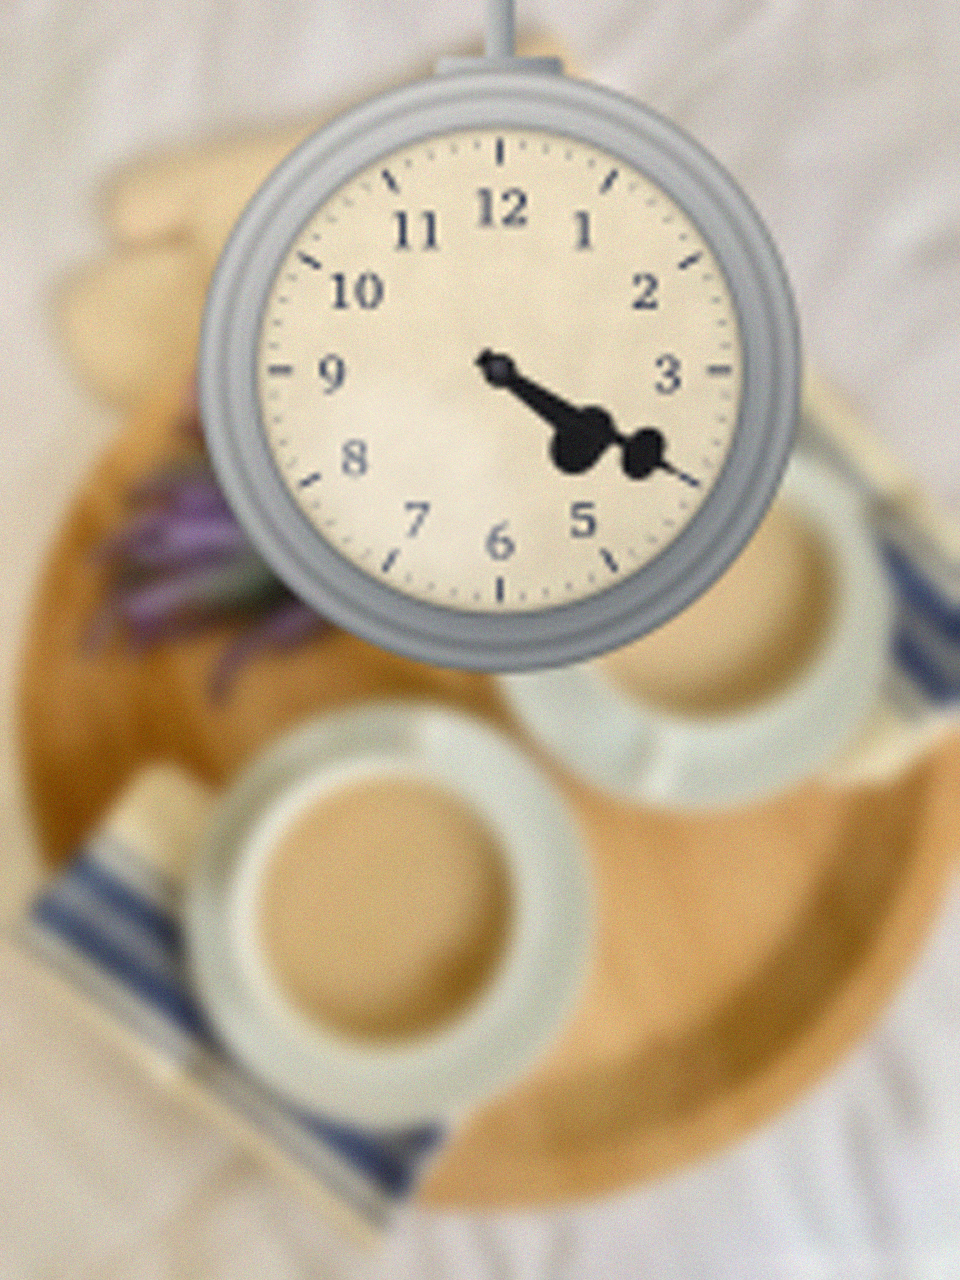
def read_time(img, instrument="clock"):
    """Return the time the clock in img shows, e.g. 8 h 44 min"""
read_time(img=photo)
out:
4 h 20 min
